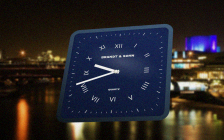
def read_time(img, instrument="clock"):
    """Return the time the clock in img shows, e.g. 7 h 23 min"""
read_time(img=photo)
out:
9 h 42 min
